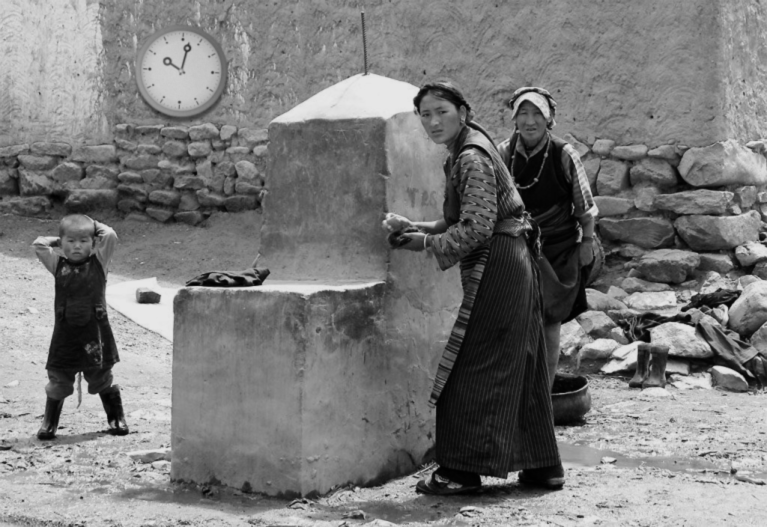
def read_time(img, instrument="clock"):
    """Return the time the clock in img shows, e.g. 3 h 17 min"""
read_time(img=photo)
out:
10 h 02 min
